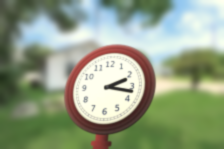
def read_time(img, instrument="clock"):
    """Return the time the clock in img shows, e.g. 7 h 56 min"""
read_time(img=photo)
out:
2 h 17 min
